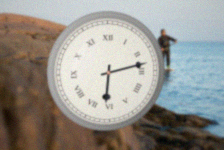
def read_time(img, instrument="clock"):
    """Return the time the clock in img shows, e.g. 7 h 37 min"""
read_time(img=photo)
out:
6 h 13 min
